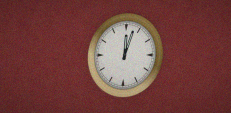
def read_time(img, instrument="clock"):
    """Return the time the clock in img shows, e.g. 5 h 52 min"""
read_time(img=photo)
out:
12 h 03 min
